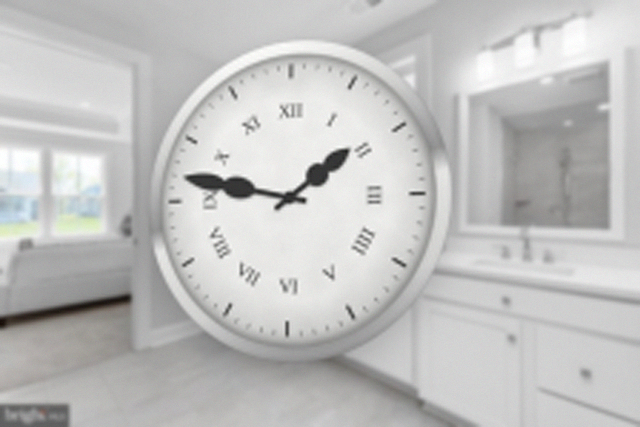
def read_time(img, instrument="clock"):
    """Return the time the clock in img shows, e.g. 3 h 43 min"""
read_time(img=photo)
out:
1 h 47 min
